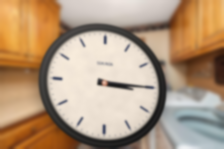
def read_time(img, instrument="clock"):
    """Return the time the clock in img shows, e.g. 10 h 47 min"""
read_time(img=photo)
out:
3 h 15 min
